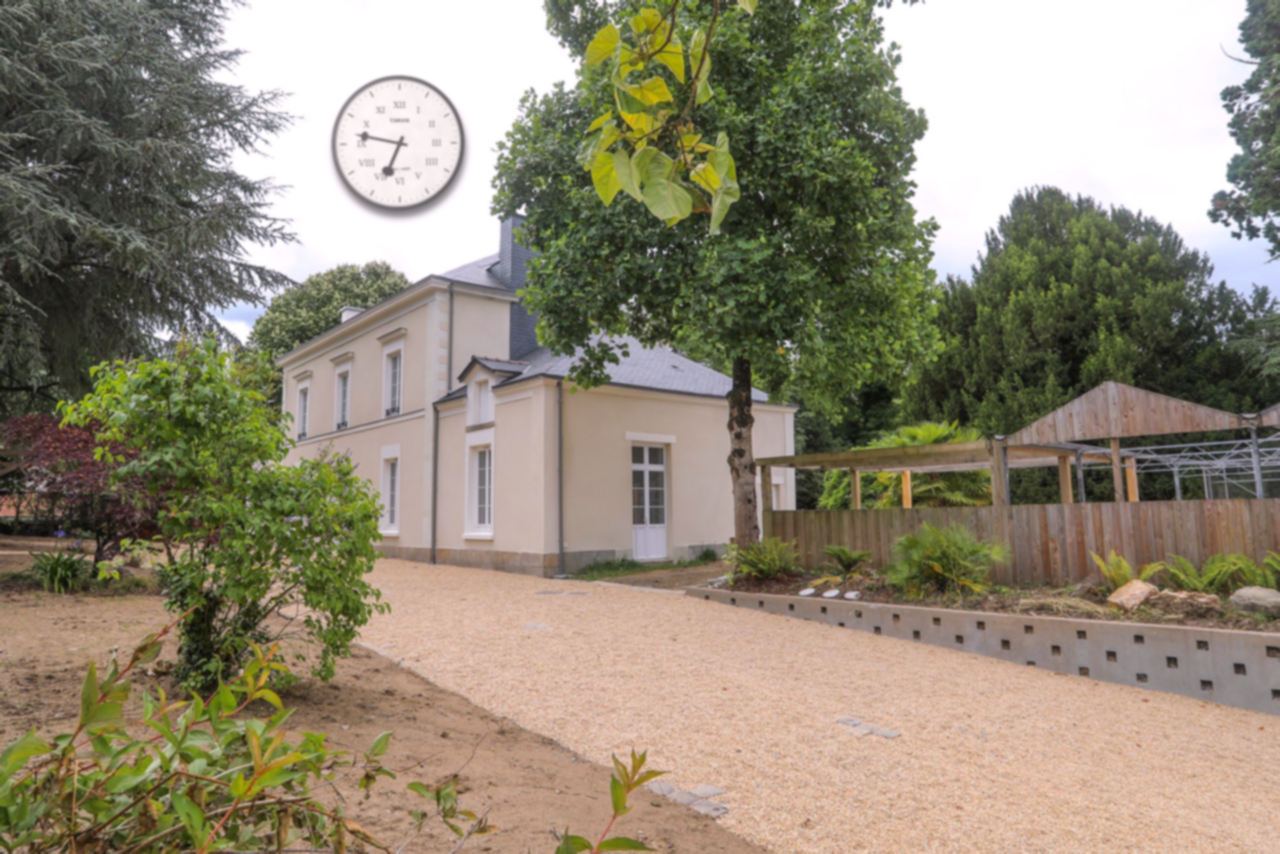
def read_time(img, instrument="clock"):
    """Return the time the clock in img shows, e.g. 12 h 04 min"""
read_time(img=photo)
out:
6 h 47 min
